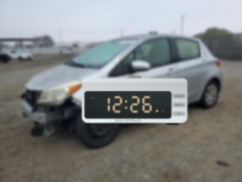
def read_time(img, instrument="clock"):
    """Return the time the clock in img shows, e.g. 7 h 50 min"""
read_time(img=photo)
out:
12 h 26 min
